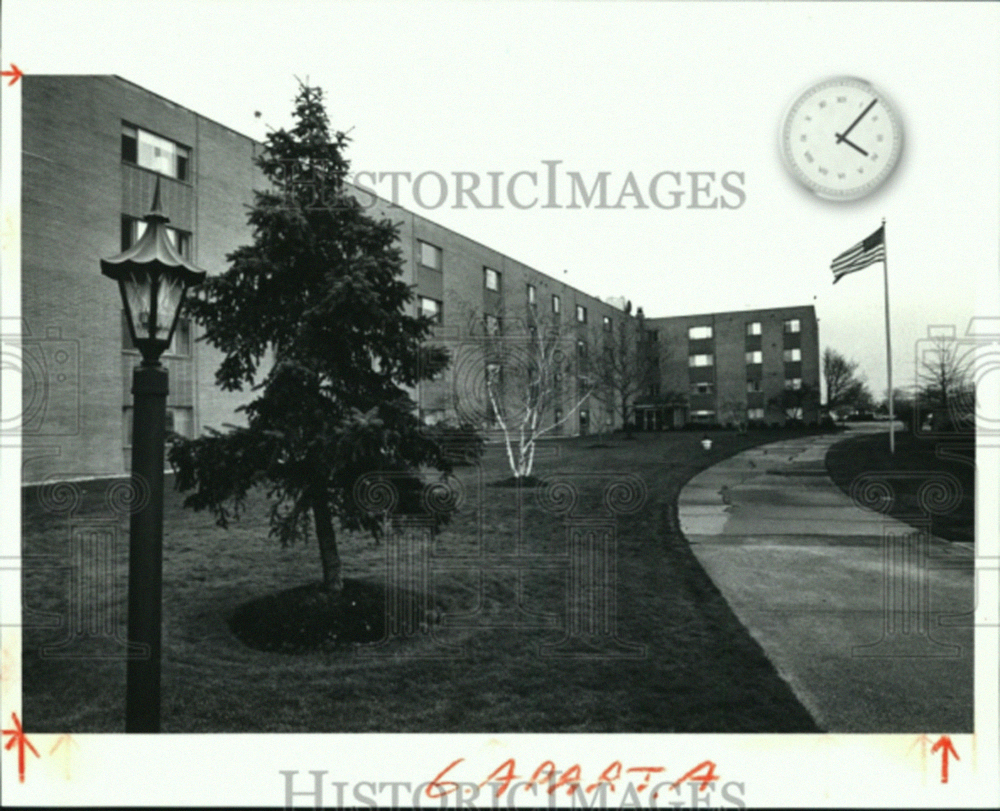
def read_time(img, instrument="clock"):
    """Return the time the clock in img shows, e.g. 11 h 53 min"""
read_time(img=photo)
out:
4 h 07 min
